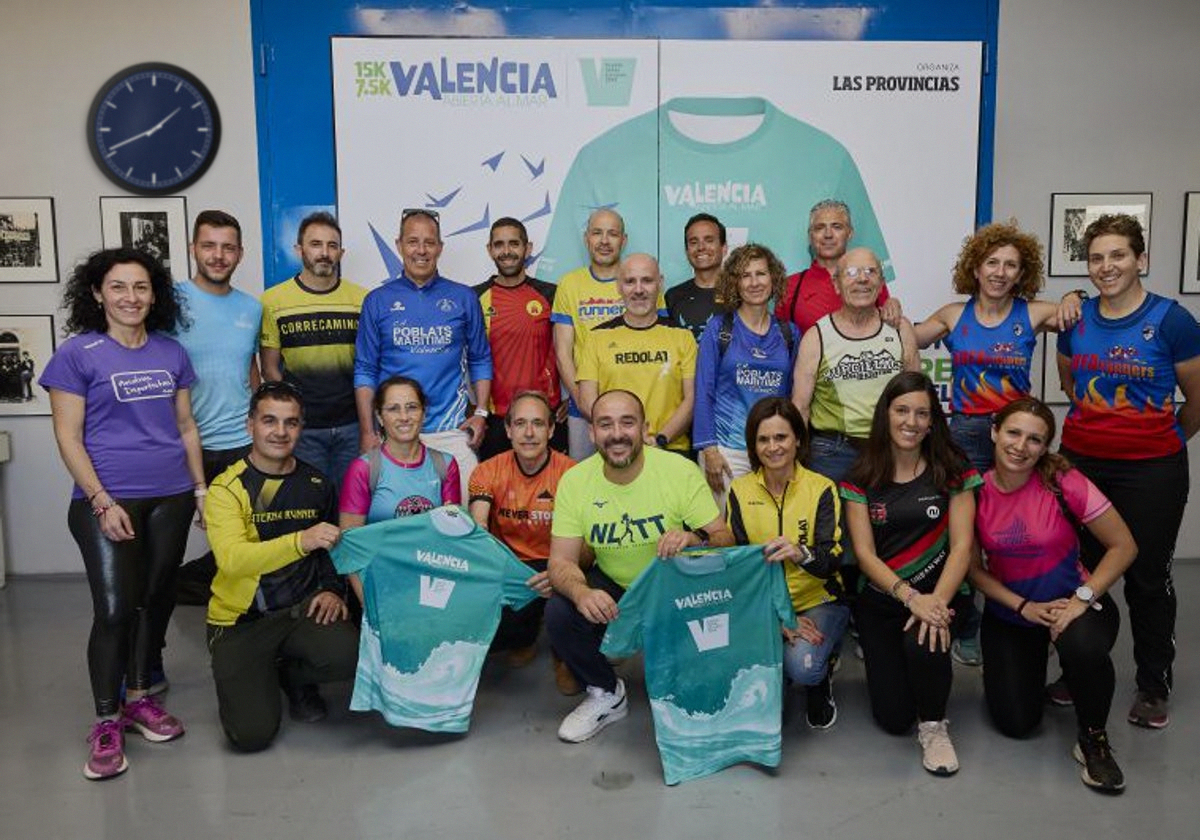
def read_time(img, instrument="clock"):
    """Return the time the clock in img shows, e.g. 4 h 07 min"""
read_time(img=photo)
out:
1 h 41 min
